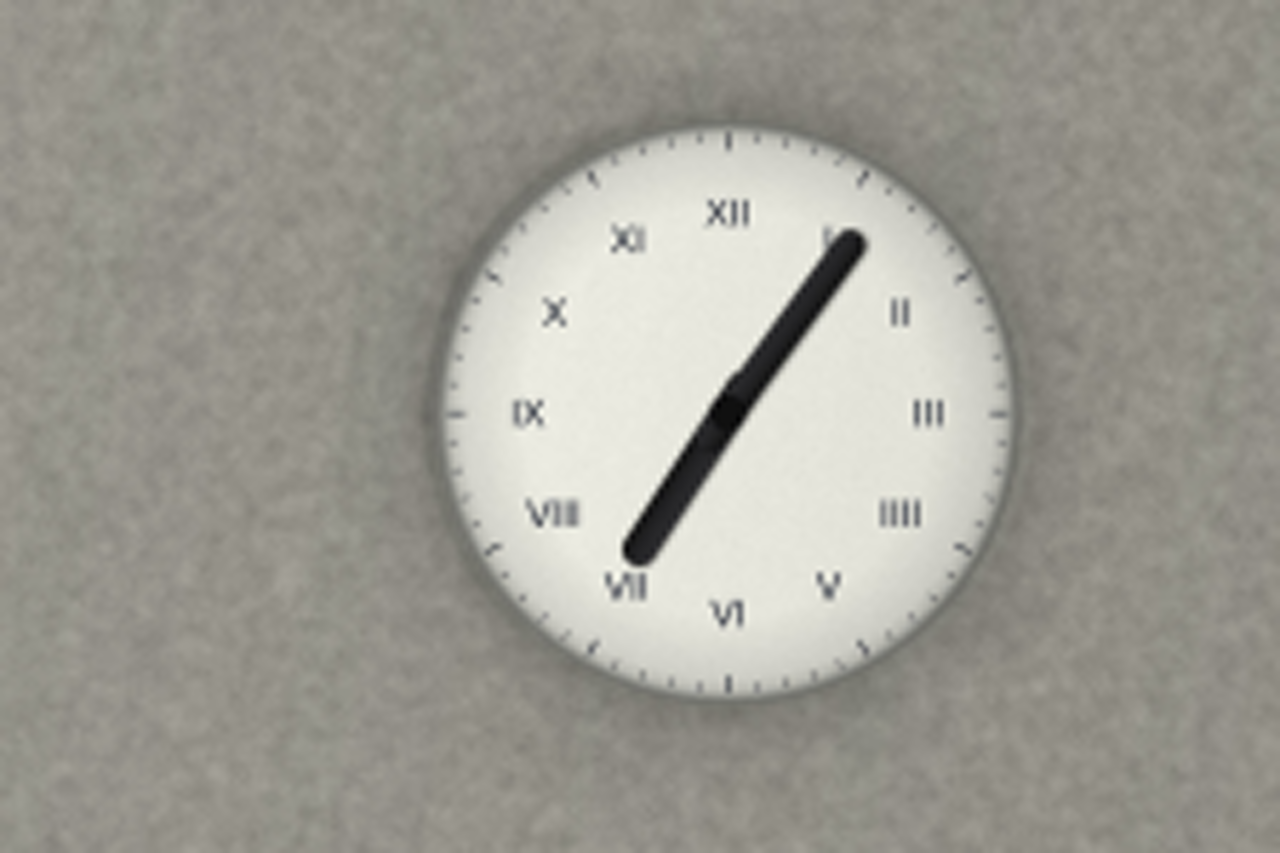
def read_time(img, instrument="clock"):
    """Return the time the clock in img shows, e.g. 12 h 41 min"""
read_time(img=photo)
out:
7 h 06 min
